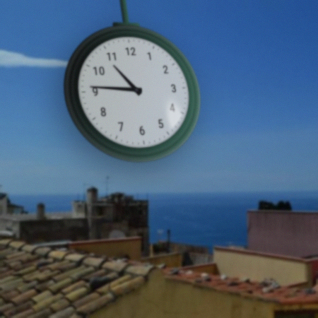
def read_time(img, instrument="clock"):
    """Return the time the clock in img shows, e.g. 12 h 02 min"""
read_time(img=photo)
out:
10 h 46 min
